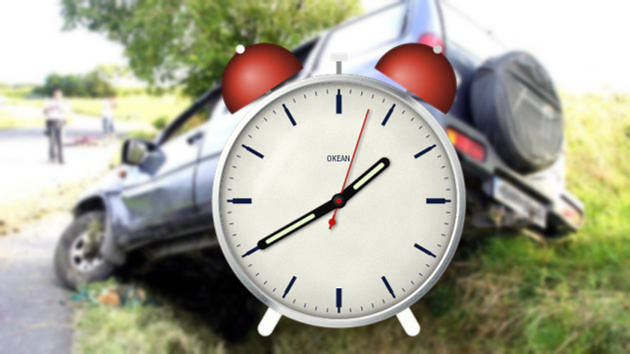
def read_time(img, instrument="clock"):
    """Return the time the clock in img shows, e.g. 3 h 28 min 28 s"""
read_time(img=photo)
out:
1 h 40 min 03 s
